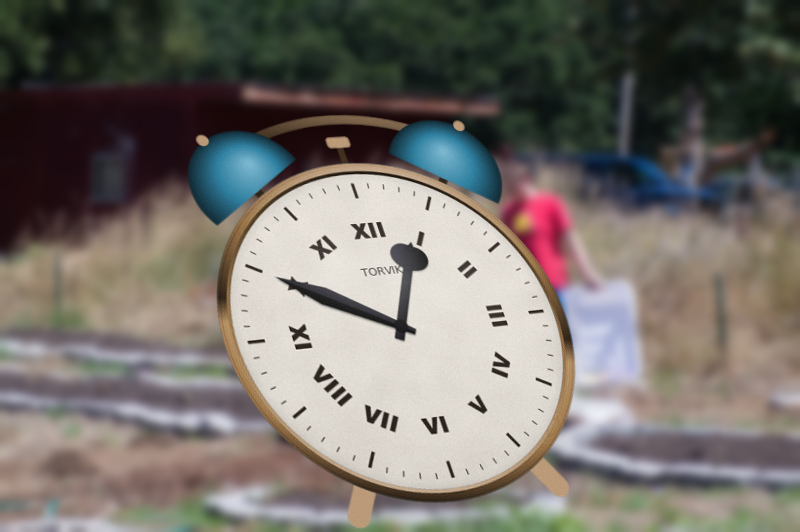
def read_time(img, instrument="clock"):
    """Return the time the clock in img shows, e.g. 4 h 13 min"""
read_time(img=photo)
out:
12 h 50 min
